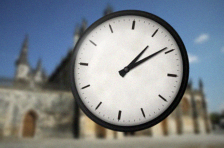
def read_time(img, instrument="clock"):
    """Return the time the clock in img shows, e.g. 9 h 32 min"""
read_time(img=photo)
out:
1 h 09 min
